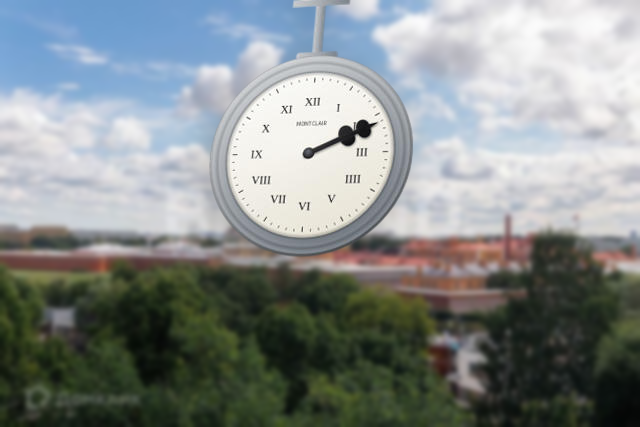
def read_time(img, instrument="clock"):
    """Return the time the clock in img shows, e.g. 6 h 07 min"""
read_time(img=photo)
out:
2 h 11 min
